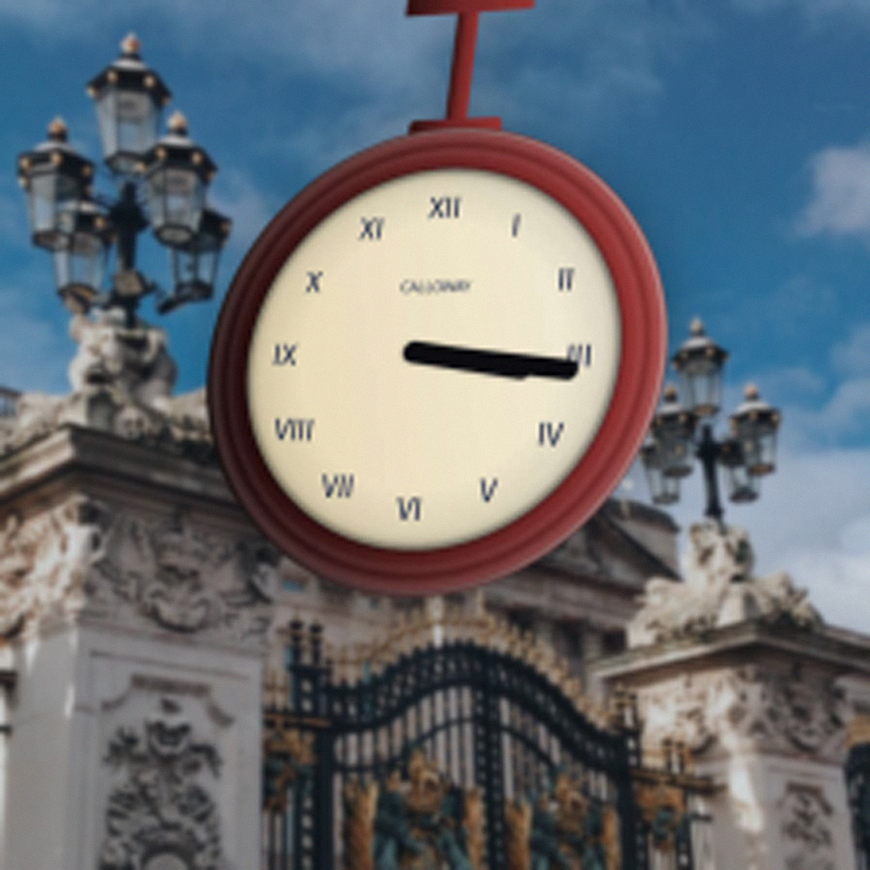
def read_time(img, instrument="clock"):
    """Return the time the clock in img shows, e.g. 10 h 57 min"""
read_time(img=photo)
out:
3 h 16 min
